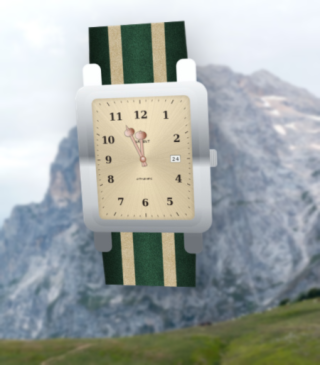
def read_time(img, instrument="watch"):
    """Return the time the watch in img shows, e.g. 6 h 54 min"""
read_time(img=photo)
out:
11 h 56 min
